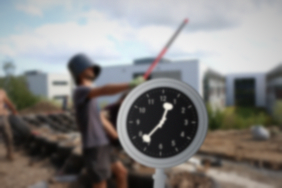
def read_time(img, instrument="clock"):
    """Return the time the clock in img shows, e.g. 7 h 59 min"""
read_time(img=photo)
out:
12 h 37 min
